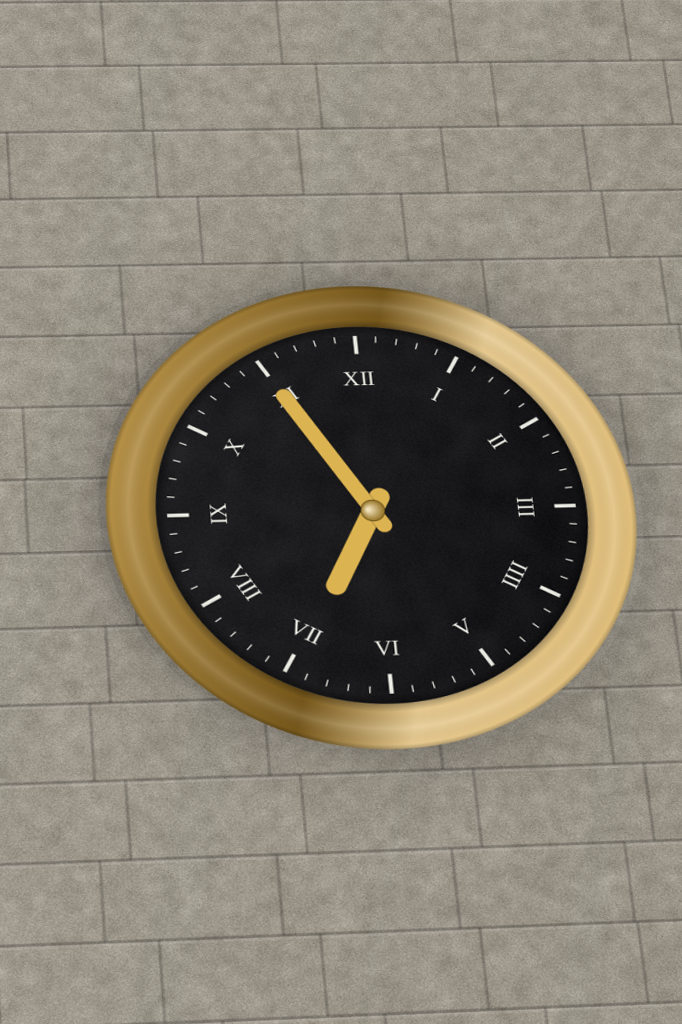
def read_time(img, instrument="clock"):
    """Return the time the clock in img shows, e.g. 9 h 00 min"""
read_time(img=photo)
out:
6 h 55 min
